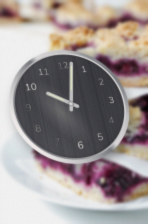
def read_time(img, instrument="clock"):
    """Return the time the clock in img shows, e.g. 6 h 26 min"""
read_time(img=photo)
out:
10 h 02 min
